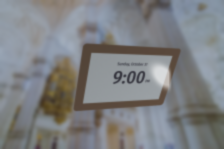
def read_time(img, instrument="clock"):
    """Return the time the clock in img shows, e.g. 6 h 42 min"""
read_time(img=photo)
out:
9 h 00 min
